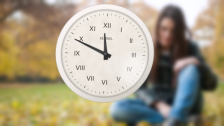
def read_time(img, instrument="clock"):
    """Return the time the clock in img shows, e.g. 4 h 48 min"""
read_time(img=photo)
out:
11 h 49 min
